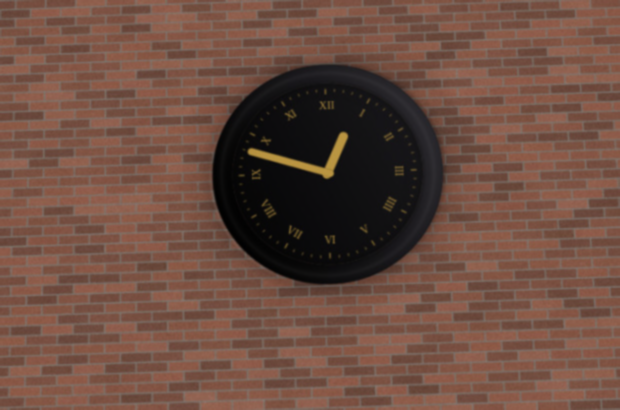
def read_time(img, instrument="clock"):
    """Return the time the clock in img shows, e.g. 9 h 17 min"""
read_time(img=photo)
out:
12 h 48 min
